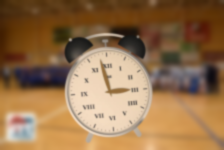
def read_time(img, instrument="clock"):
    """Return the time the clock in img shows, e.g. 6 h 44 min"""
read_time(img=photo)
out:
2 h 58 min
